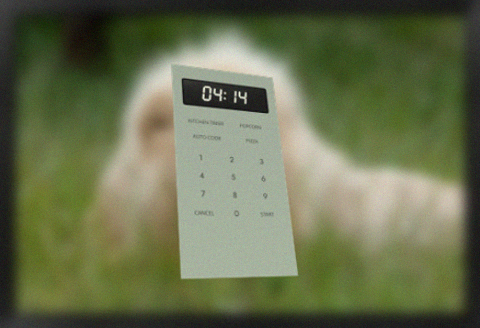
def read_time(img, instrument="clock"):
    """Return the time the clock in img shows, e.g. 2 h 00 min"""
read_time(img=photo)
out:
4 h 14 min
